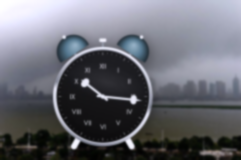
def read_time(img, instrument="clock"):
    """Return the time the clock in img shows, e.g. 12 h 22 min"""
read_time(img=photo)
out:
10 h 16 min
